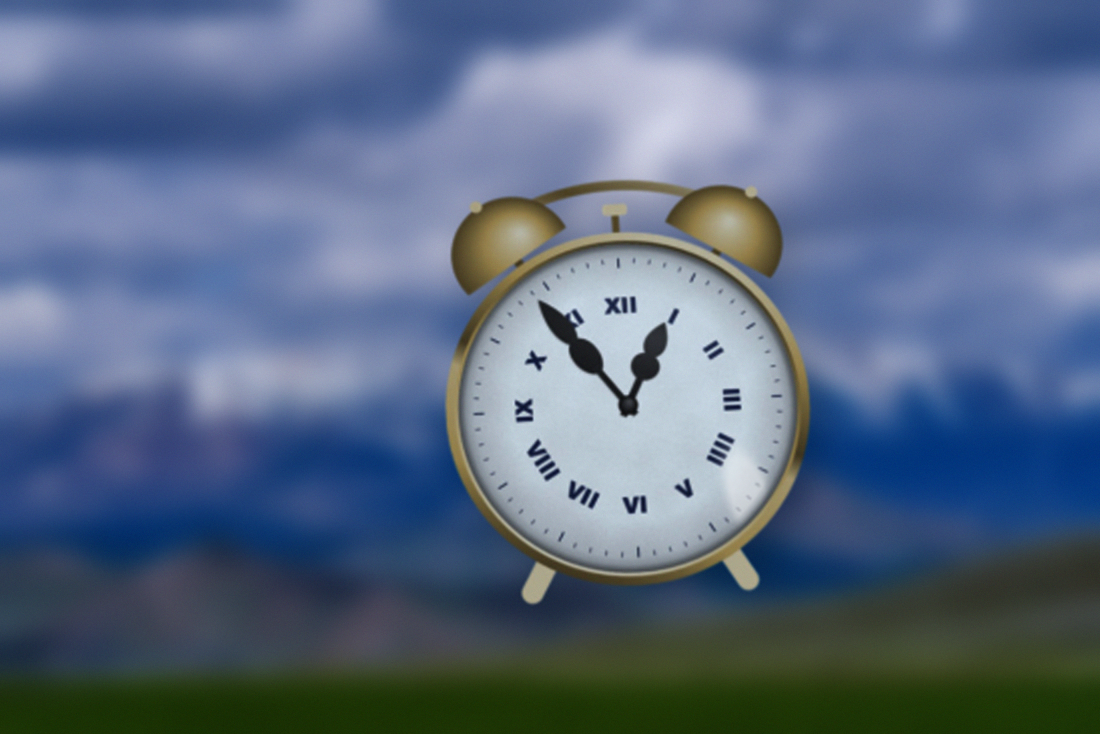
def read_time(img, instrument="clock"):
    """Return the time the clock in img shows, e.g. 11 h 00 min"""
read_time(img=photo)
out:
12 h 54 min
